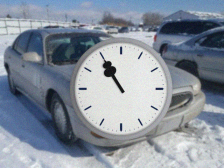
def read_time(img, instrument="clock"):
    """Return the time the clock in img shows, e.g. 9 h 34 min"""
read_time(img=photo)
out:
10 h 55 min
